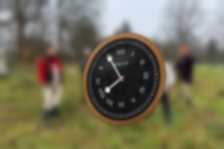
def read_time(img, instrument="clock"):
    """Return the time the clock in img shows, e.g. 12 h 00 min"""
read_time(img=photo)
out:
7 h 55 min
